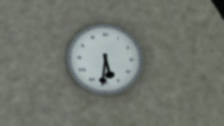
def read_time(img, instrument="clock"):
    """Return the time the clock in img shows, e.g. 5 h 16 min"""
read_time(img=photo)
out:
5 h 31 min
